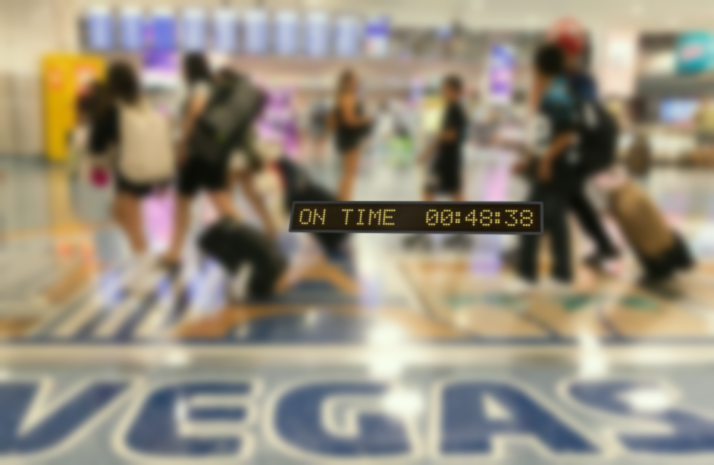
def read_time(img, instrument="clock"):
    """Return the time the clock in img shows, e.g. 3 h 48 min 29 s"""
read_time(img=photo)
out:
0 h 48 min 38 s
